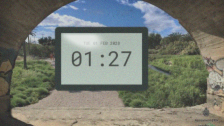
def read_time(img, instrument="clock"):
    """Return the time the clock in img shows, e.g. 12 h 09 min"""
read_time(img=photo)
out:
1 h 27 min
